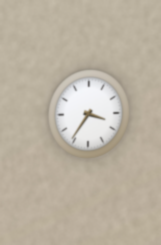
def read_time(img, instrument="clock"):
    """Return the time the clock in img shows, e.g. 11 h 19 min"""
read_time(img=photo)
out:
3 h 36 min
